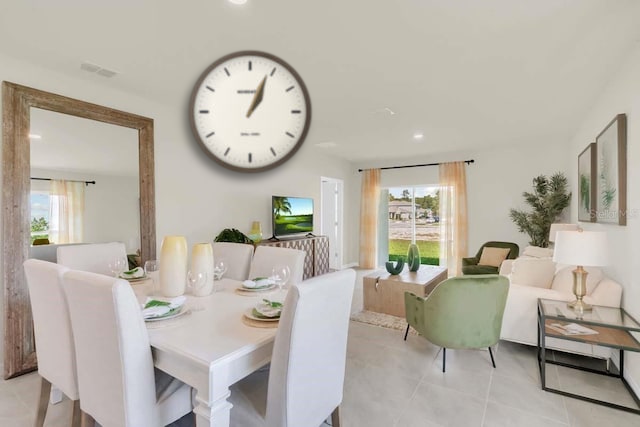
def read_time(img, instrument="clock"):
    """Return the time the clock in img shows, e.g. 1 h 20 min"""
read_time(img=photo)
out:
1 h 04 min
